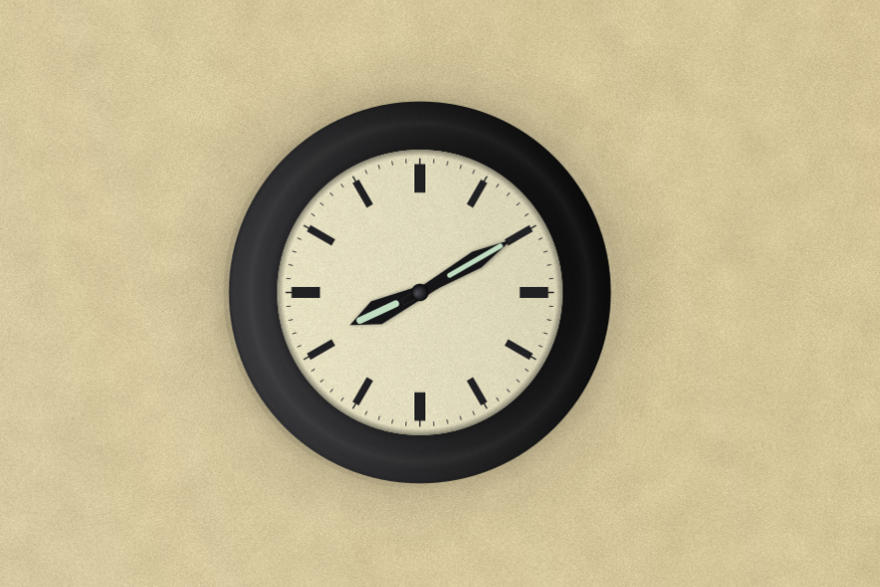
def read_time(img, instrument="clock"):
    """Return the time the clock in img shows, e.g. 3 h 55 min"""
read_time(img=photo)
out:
8 h 10 min
